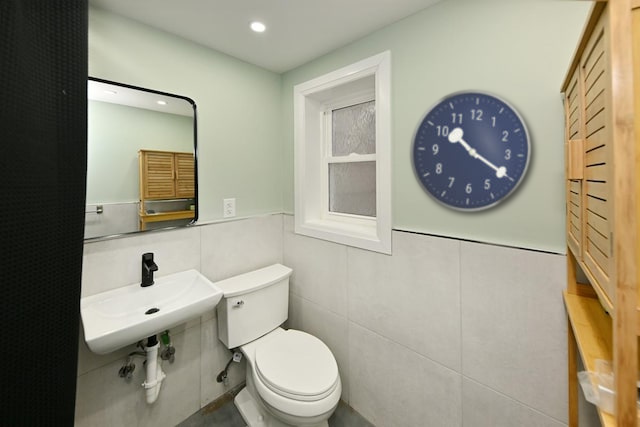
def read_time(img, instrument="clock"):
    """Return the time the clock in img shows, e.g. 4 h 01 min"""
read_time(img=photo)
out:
10 h 20 min
